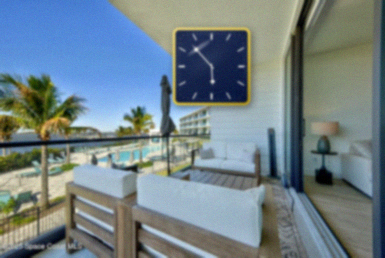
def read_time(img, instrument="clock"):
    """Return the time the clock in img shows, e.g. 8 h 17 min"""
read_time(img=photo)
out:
5 h 53 min
